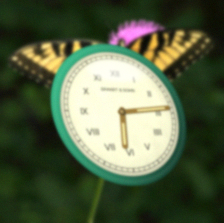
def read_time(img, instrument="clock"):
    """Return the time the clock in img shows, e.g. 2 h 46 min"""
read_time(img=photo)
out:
6 h 14 min
